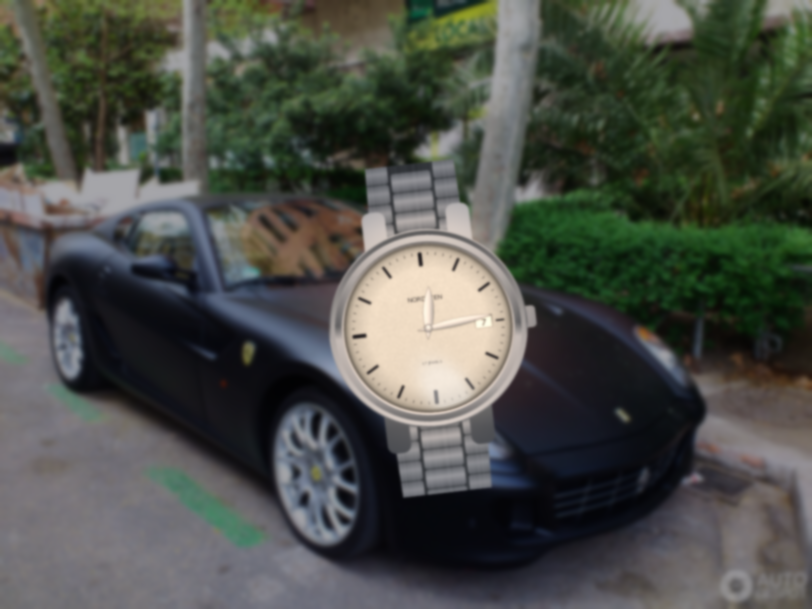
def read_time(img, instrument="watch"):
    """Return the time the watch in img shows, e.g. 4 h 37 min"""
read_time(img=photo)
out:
12 h 14 min
